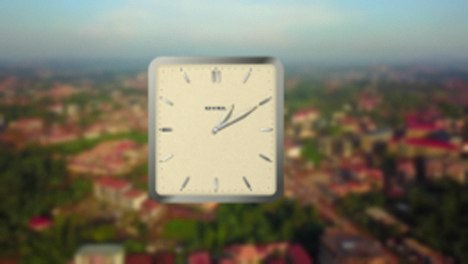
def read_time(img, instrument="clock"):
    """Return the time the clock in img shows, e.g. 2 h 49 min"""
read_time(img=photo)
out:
1 h 10 min
